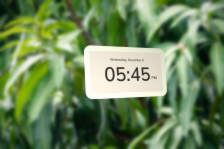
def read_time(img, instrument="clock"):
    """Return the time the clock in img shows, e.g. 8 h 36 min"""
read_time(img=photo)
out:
5 h 45 min
